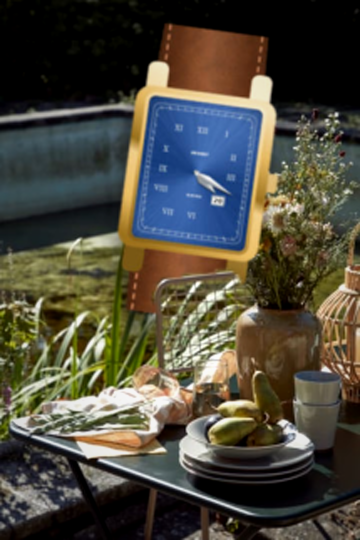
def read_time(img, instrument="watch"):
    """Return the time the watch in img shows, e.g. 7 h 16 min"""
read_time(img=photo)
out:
4 h 19 min
